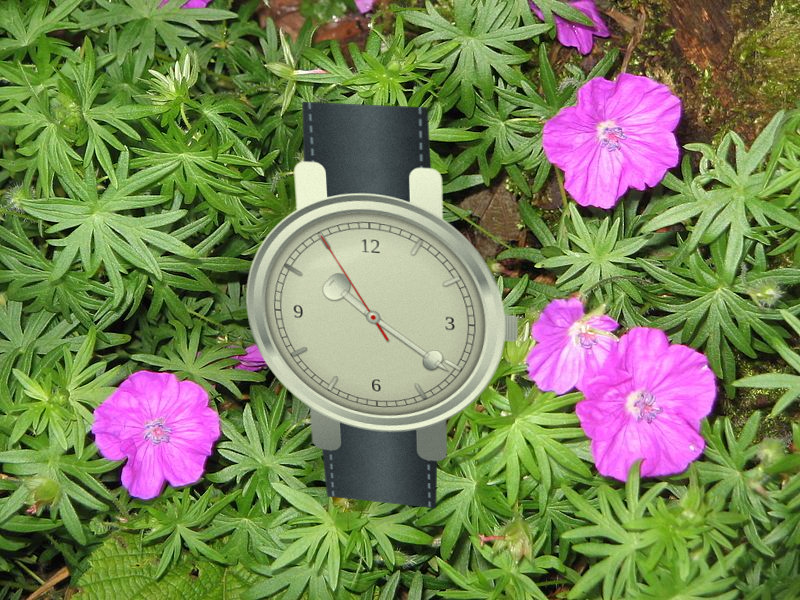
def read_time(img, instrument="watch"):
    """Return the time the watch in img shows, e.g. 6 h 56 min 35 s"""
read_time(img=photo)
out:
10 h 20 min 55 s
